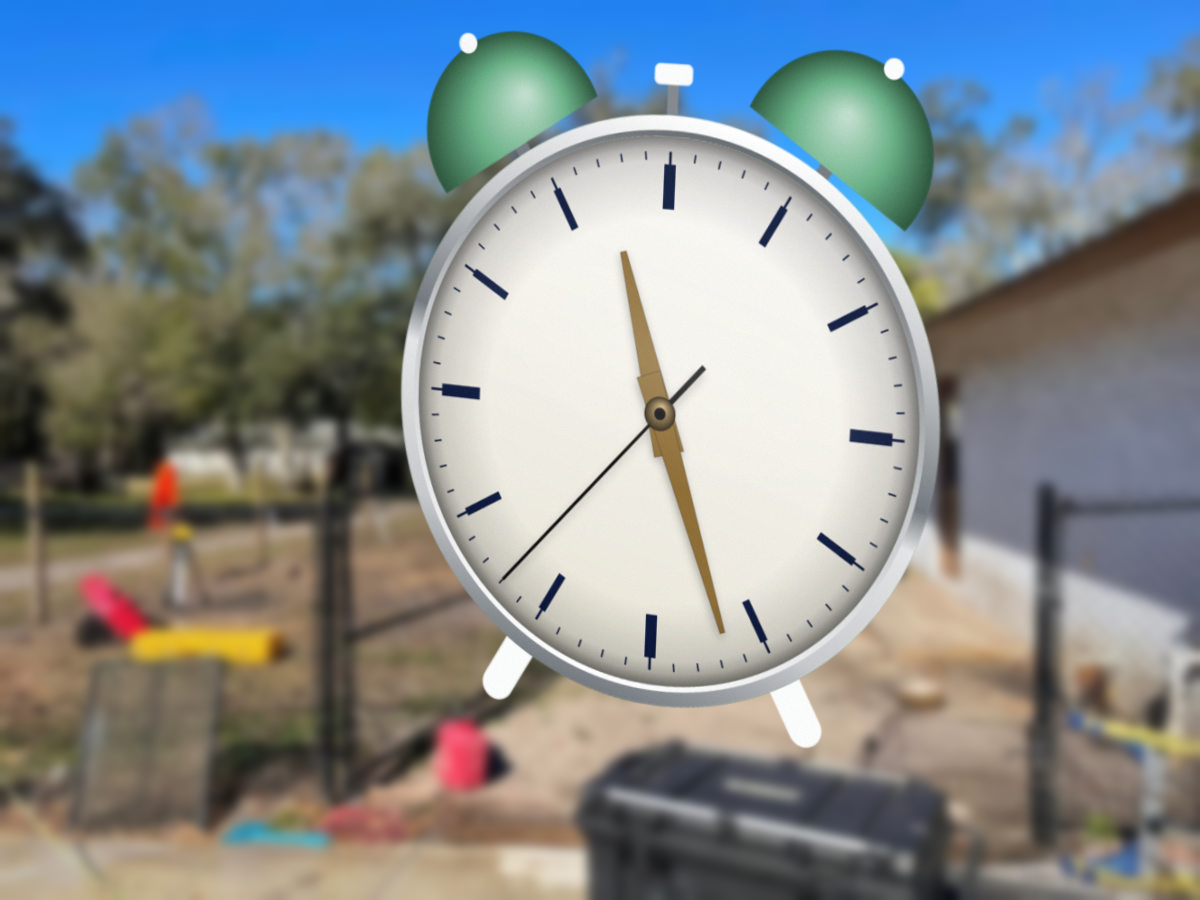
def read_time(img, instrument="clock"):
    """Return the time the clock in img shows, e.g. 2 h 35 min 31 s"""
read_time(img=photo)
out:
11 h 26 min 37 s
